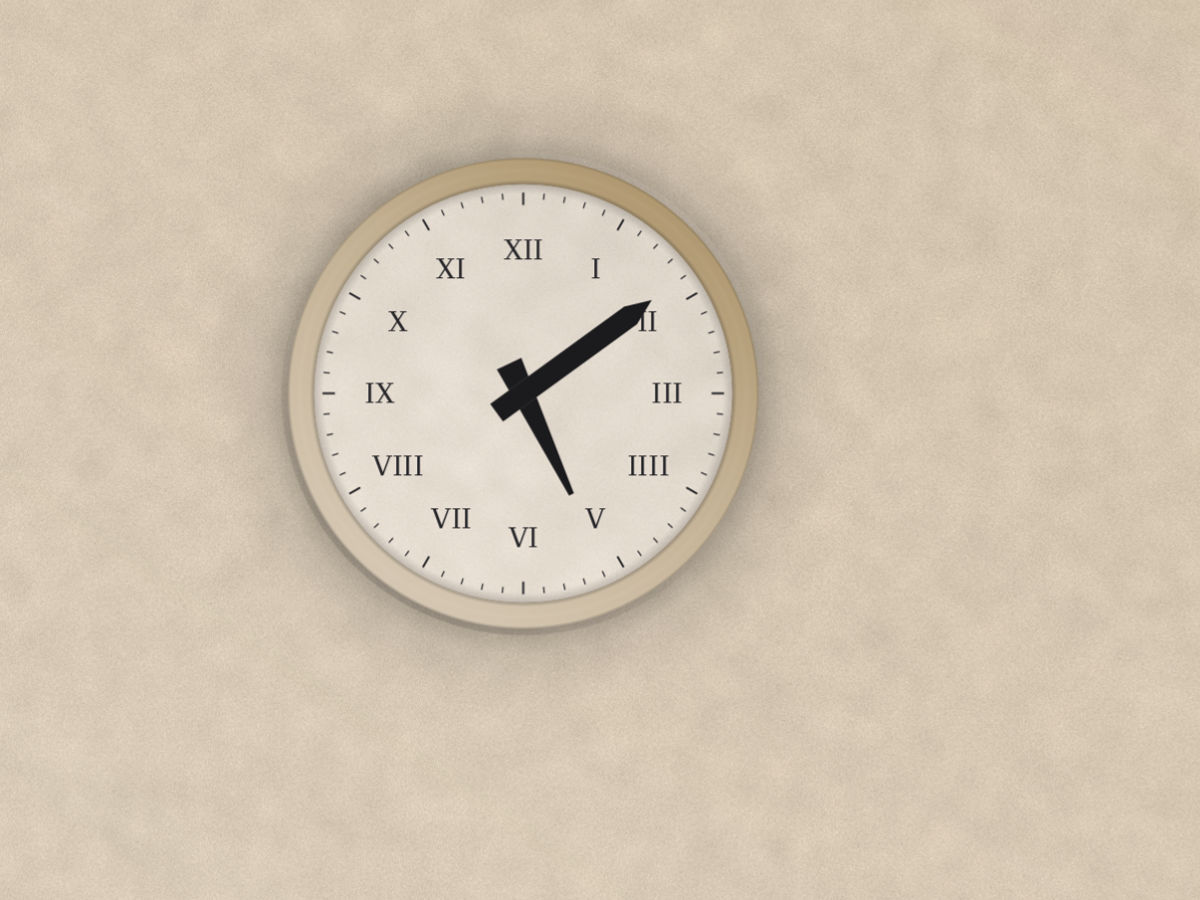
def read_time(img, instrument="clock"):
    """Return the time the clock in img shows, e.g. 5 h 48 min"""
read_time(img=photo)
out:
5 h 09 min
